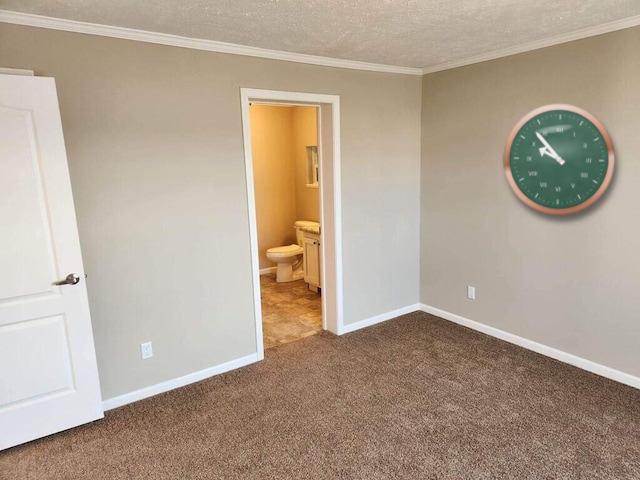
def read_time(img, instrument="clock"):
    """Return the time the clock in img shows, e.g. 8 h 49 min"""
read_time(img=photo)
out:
9 h 53 min
